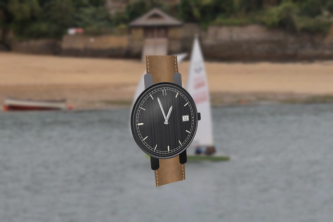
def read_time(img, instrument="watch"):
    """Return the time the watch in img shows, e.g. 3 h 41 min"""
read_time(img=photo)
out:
12 h 57 min
